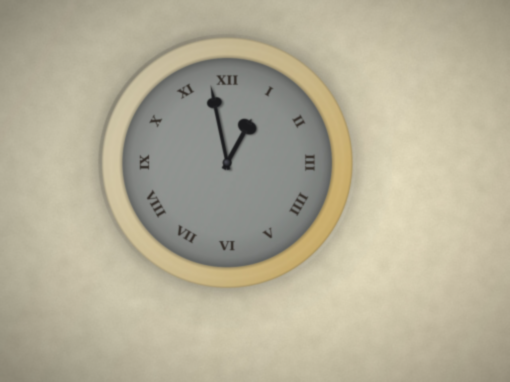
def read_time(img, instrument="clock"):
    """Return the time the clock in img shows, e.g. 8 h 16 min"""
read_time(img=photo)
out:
12 h 58 min
